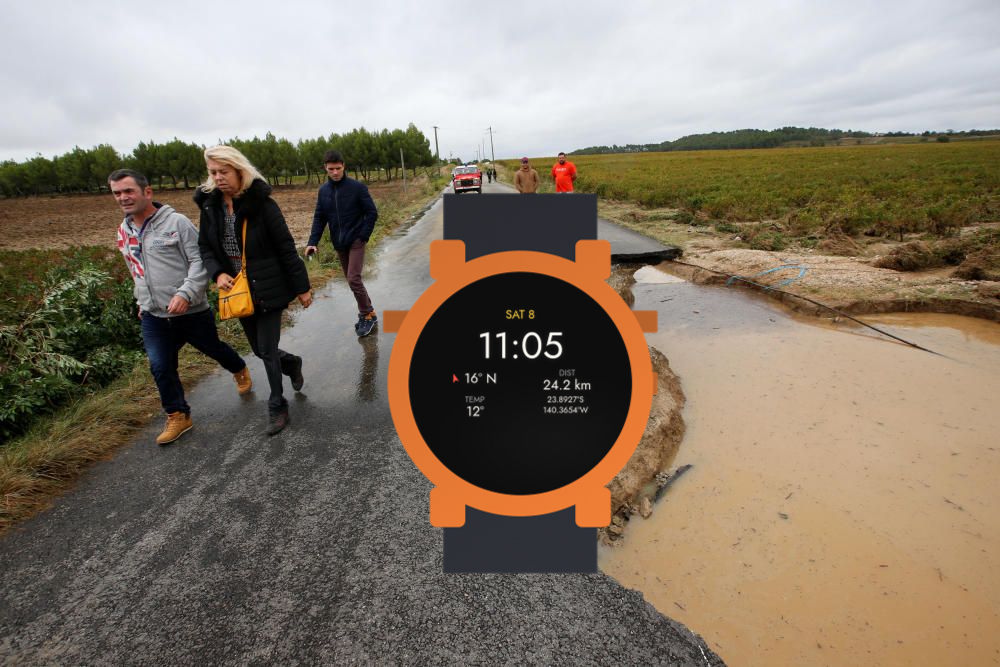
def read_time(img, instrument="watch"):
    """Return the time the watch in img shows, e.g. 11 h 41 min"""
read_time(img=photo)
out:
11 h 05 min
